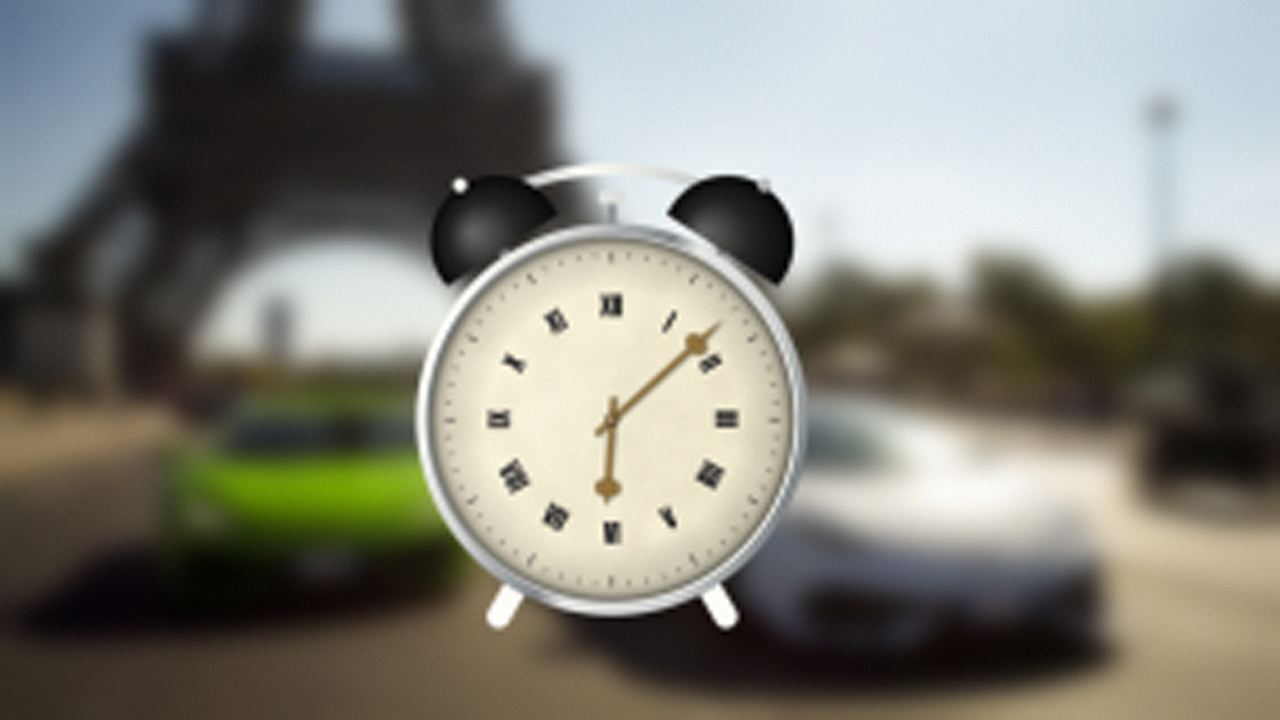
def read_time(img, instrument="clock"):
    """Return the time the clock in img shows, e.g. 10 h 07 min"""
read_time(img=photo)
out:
6 h 08 min
